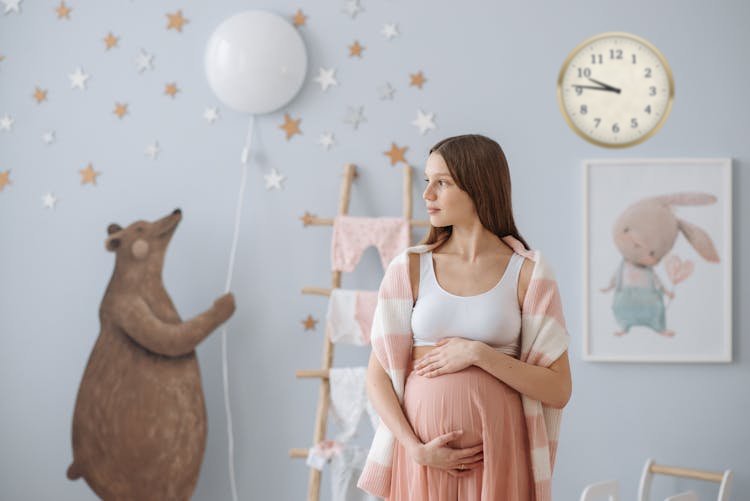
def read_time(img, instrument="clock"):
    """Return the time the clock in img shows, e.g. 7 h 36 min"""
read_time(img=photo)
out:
9 h 46 min
